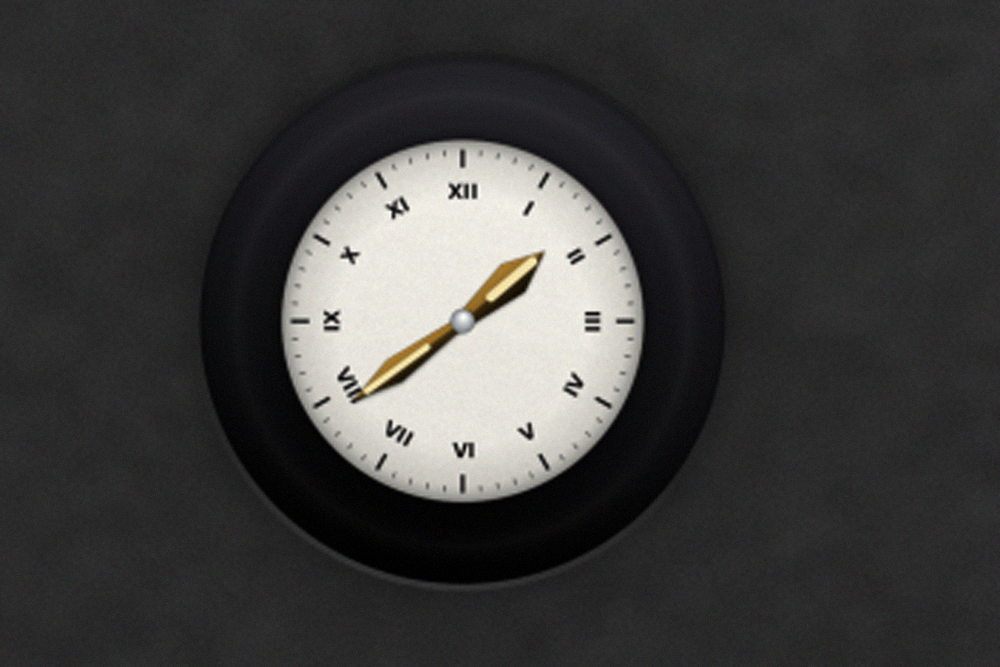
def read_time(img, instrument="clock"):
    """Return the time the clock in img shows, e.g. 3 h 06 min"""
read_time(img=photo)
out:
1 h 39 min
